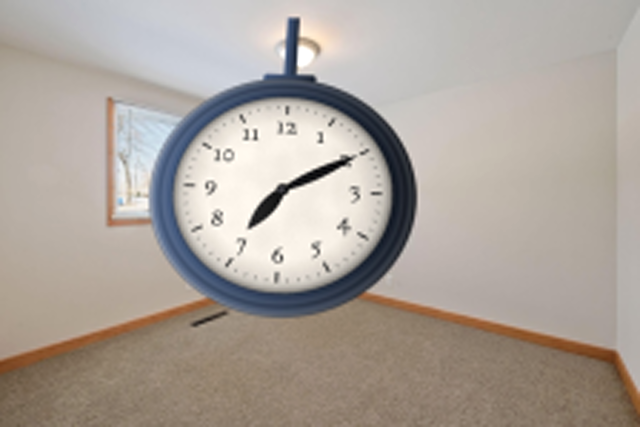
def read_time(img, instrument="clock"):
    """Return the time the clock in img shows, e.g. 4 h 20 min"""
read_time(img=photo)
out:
7 h 10 min
